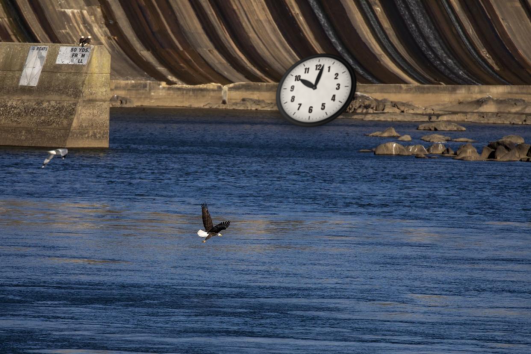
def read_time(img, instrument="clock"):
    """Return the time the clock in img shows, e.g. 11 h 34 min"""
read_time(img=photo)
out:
10 h 02 min
